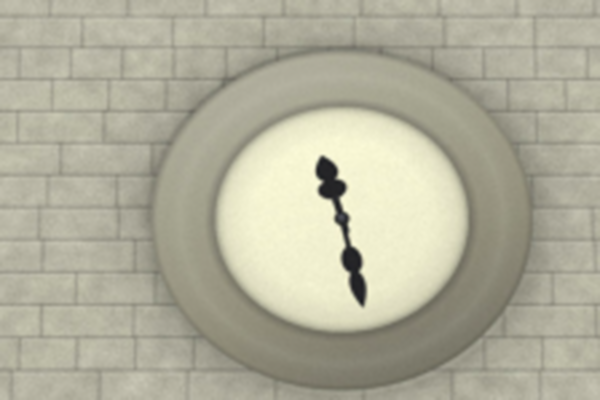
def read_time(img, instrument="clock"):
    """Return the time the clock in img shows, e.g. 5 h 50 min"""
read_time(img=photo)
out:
11 h 28 min
